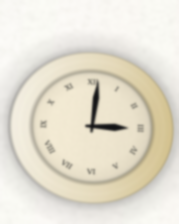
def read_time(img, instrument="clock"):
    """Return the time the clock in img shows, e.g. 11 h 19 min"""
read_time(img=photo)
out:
3 h 01 min
